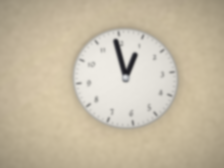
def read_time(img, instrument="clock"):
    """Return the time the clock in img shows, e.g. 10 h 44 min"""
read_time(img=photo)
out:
12 h 59 min
